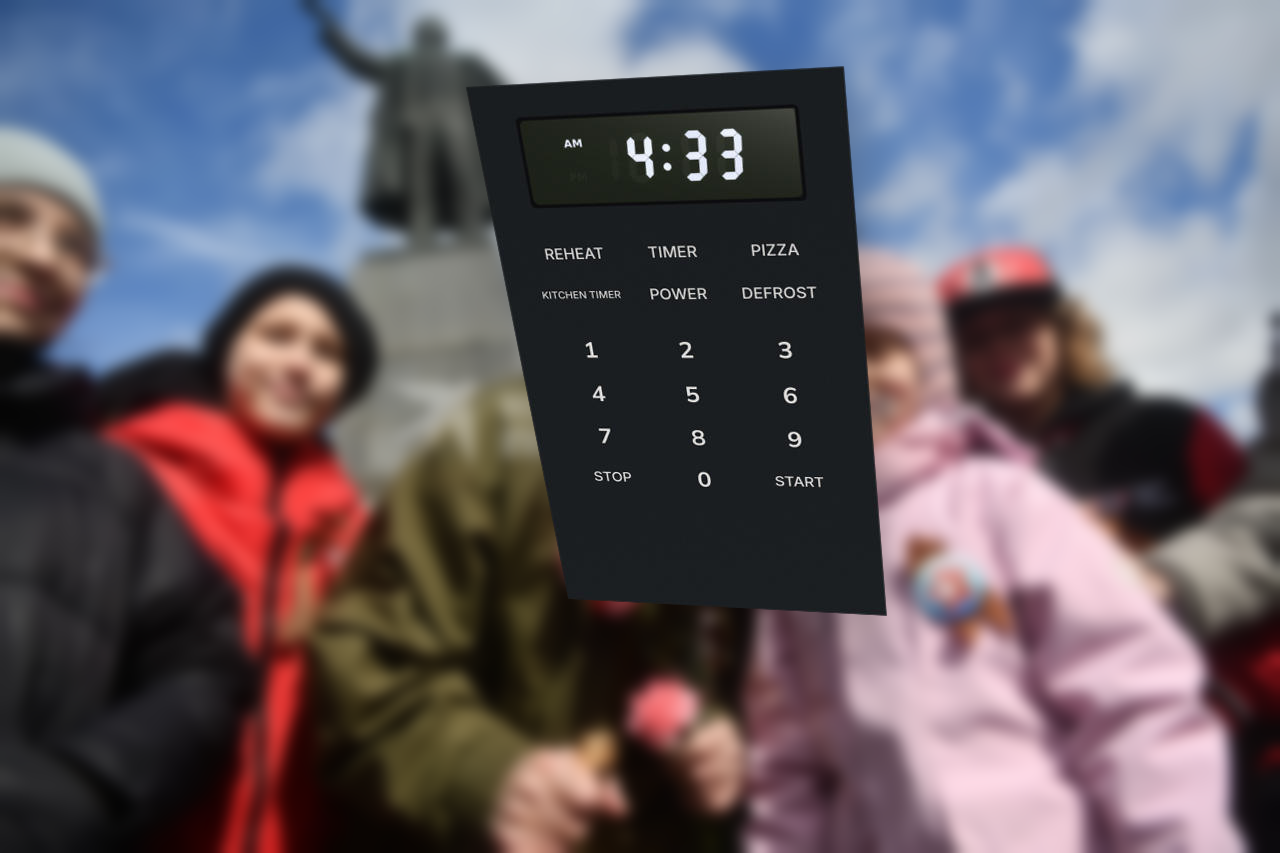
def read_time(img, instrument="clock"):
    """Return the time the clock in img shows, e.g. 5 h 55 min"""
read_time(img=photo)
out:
4 h 33 min
